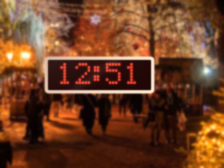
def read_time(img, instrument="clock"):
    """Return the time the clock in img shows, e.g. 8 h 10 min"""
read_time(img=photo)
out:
12 h 51 min
